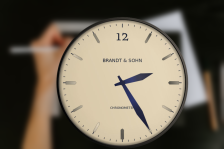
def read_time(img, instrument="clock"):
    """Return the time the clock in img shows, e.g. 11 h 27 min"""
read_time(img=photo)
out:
2 h 25 min
